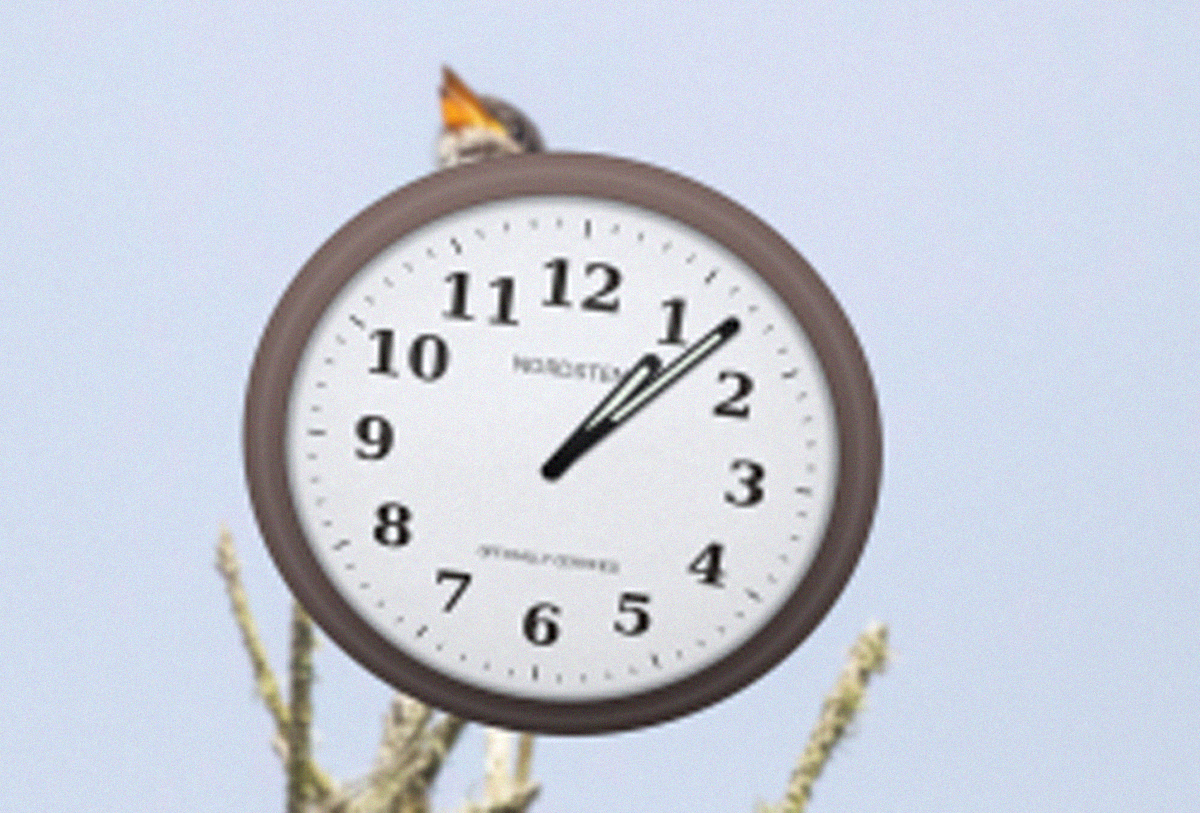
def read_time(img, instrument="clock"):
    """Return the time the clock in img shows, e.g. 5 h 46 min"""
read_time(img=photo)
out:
1 h 07 min
